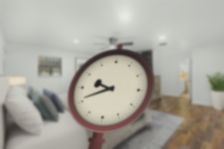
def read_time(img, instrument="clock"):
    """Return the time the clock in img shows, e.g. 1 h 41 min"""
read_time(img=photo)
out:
9 h 41 min
